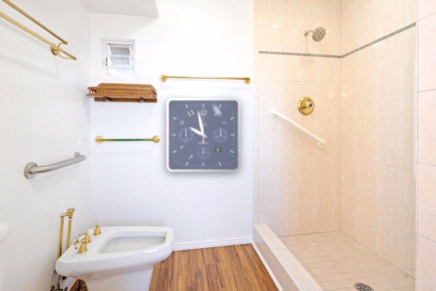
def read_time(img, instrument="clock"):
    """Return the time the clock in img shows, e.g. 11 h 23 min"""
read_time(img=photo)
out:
9 h 58 min
